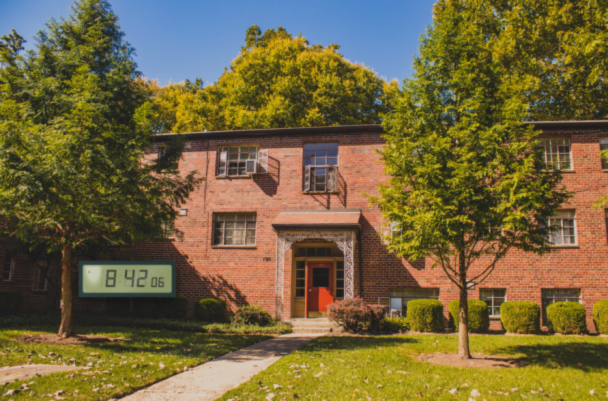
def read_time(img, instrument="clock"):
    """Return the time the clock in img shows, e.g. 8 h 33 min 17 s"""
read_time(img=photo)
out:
8 h 42 min 06 s
